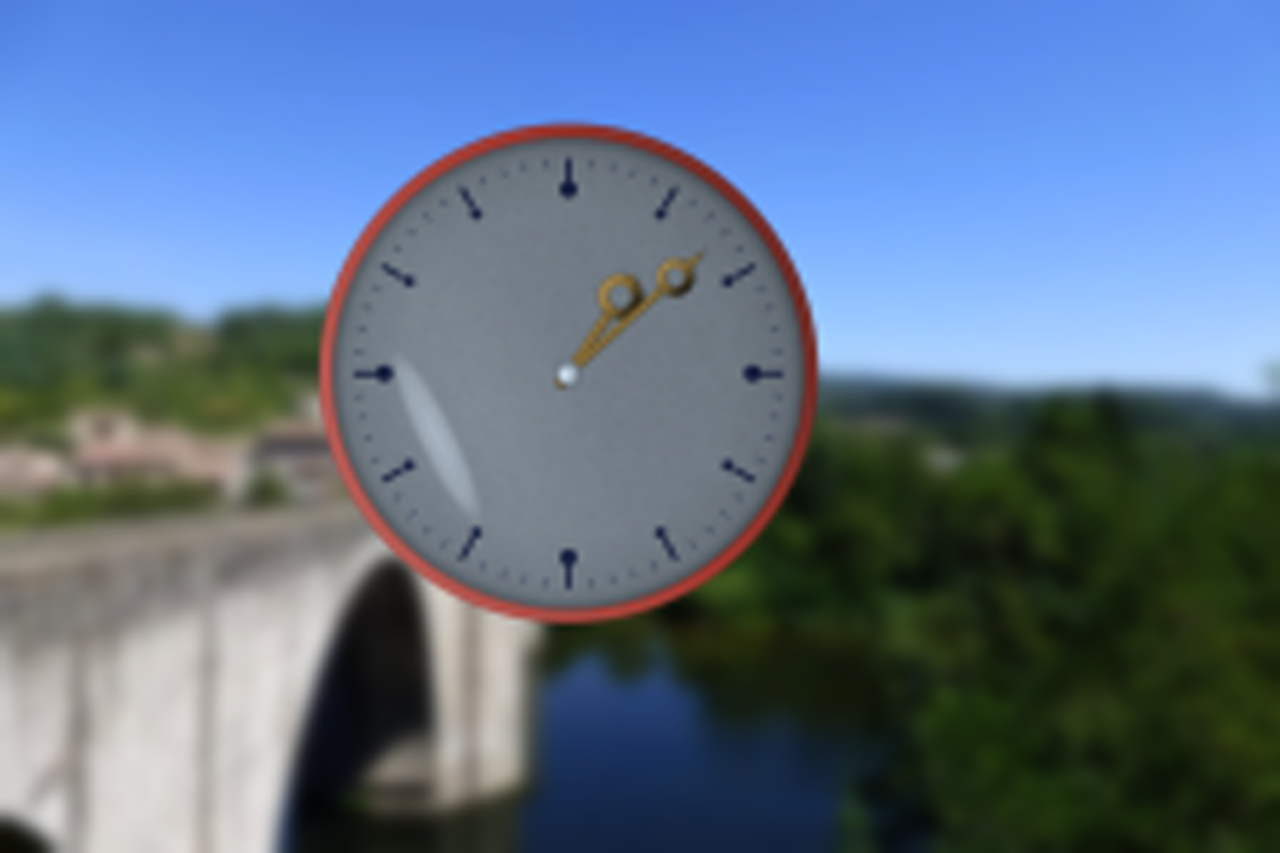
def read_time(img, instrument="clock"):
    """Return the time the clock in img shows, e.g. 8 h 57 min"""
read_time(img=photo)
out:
1 h 08 min
